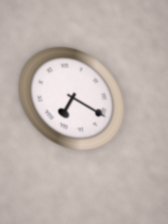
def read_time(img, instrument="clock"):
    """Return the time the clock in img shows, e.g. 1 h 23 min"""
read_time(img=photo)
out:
7 h 21 min
